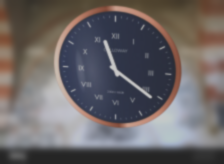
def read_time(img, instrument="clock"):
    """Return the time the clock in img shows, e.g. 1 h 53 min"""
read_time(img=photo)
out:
11 h 21 min
